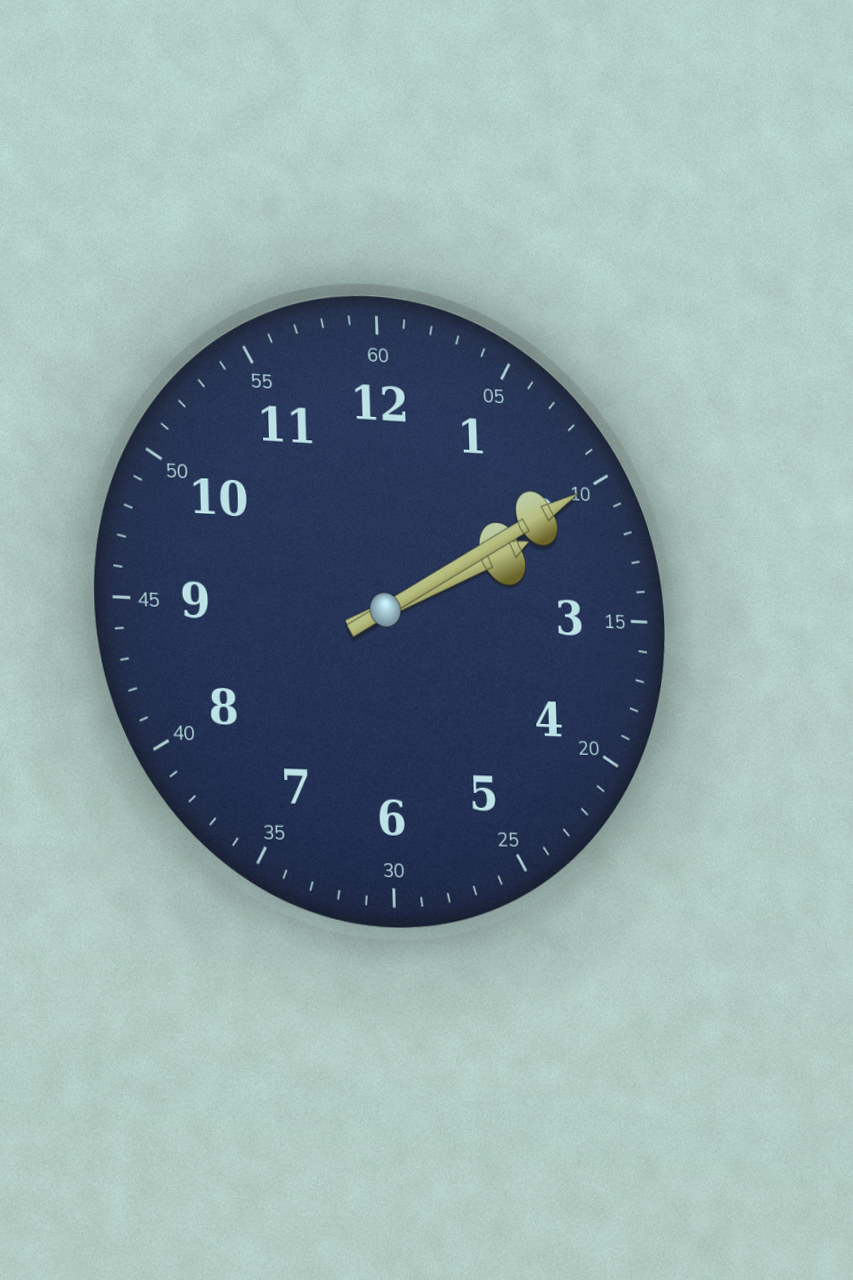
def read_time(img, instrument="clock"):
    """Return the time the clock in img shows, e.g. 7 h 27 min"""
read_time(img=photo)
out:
2 h 10 min
